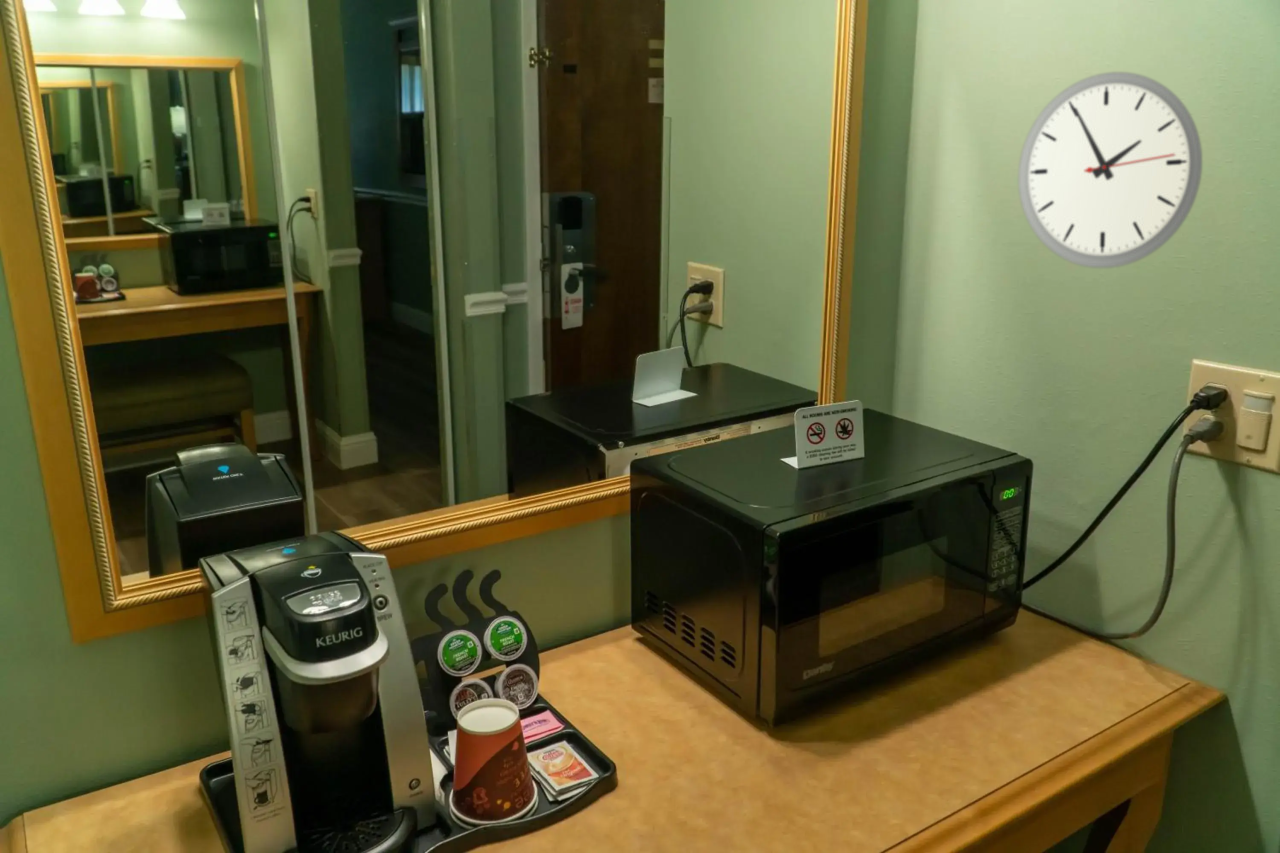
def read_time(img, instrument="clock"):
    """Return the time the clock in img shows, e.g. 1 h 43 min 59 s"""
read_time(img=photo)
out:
1 h 55 min 14 s
